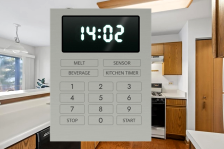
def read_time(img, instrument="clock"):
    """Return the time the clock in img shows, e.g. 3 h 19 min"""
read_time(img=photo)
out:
14 h 02 min
